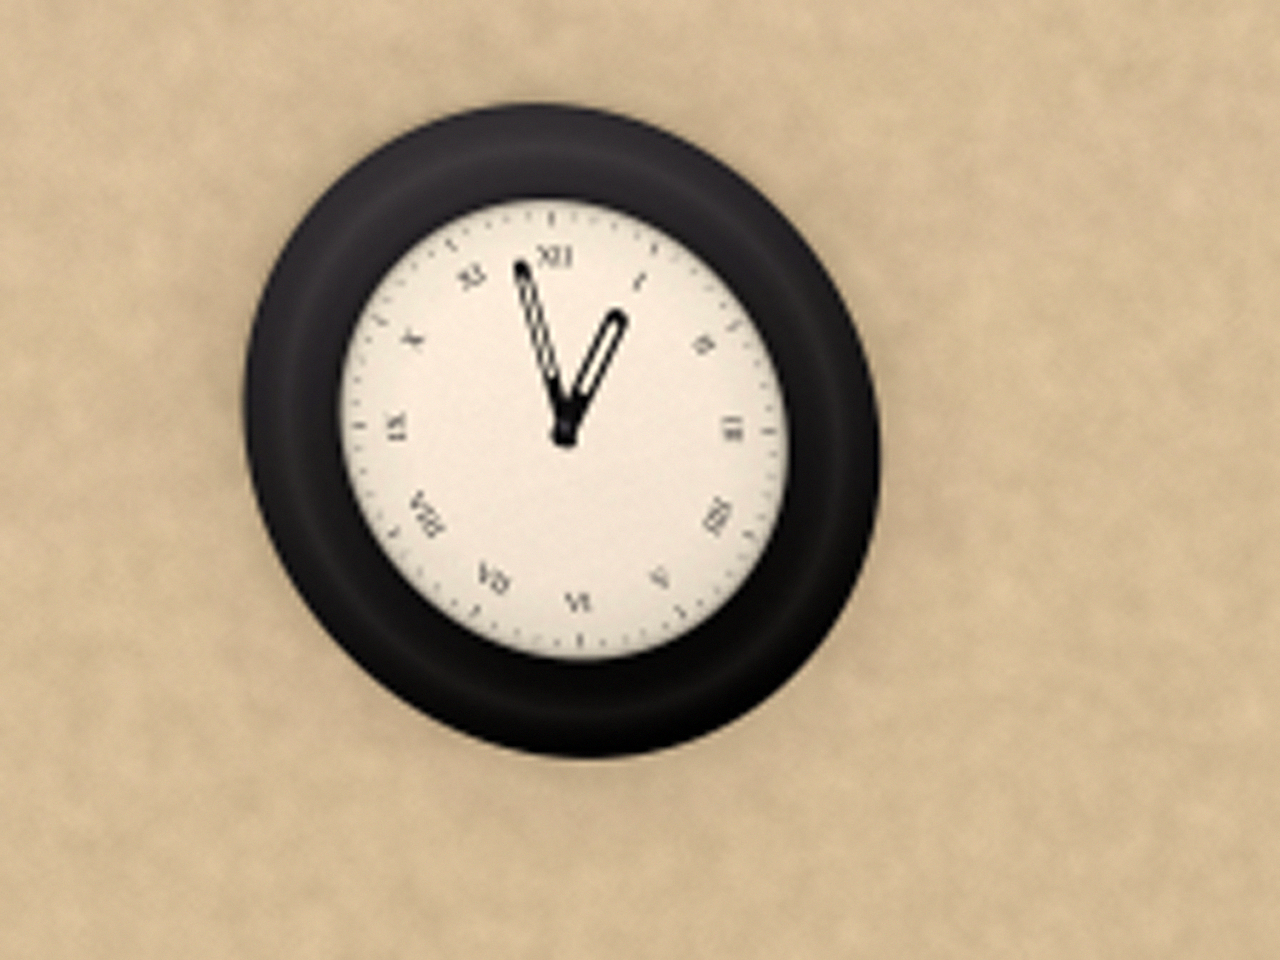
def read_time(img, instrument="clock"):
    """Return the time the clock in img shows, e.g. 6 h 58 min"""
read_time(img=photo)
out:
12 h 58 min
